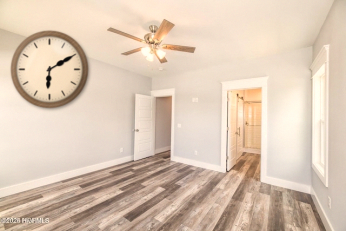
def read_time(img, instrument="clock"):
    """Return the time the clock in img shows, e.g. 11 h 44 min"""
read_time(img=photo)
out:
6 h 10 min
